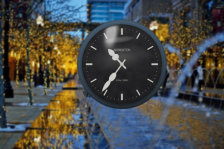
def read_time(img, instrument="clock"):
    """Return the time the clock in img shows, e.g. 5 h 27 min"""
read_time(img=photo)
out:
10 h 36 min
